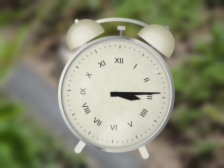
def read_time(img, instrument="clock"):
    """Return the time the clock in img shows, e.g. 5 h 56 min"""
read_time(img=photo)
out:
3 h 14 min
